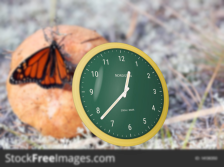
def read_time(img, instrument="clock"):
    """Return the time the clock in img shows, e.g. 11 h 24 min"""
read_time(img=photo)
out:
12 h 38 min
